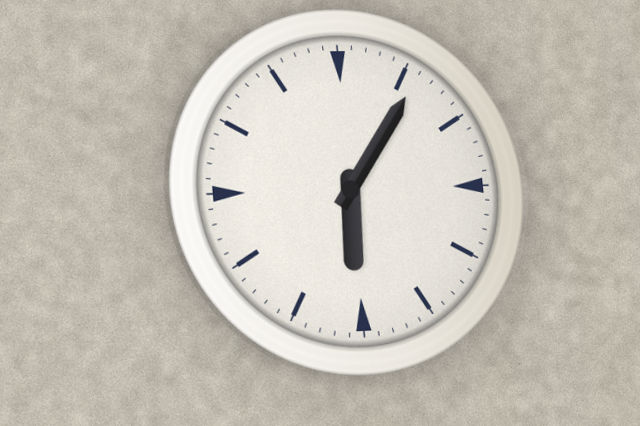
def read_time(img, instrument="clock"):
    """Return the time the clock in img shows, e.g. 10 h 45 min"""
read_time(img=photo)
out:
6 h 06 min
